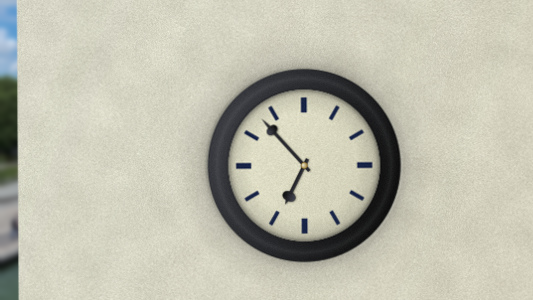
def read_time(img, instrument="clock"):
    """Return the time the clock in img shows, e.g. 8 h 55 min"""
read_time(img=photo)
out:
6 h 53 min
